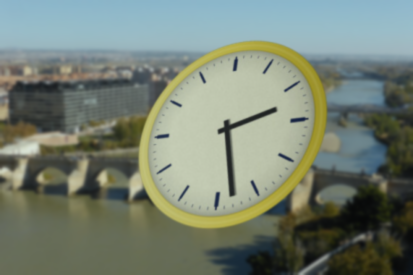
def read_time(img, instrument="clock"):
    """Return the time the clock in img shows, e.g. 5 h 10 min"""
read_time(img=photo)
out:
2 h 28 min
